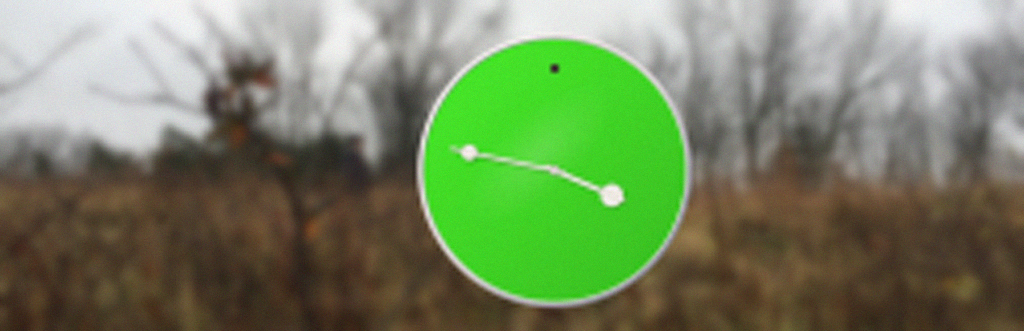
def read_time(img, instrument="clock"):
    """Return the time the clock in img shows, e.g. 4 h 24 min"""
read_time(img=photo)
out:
3 h 47 min
